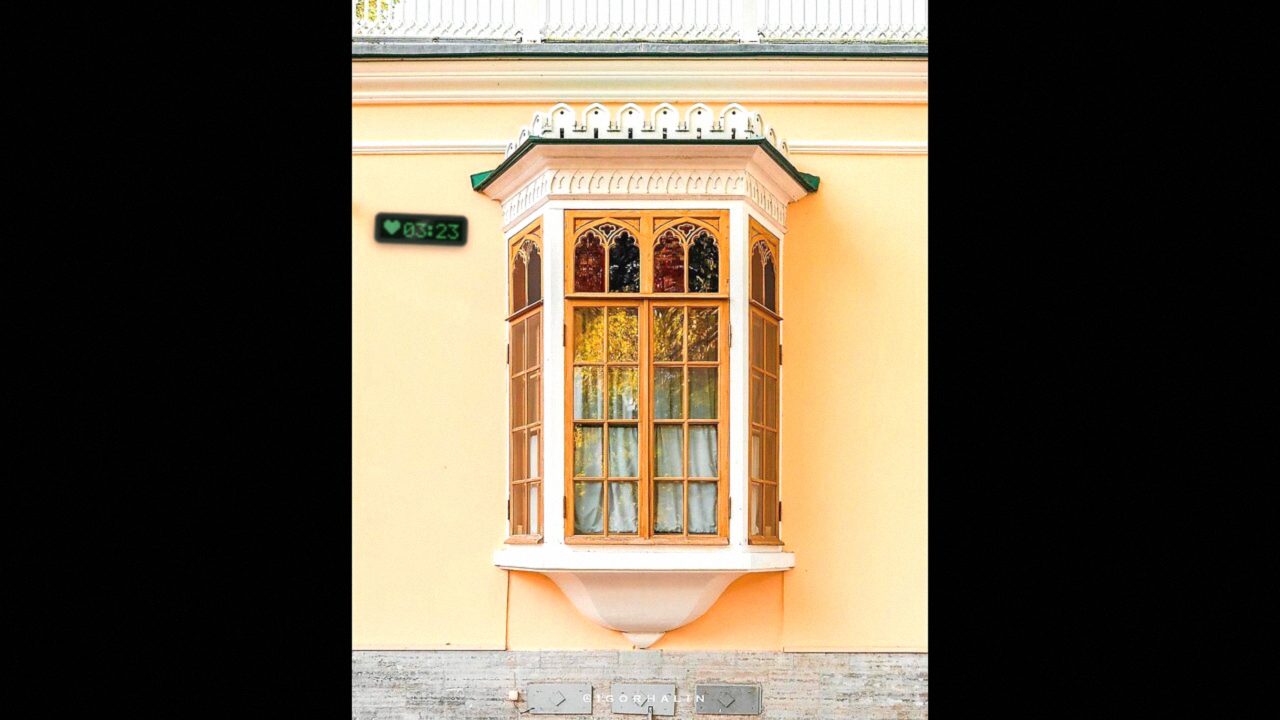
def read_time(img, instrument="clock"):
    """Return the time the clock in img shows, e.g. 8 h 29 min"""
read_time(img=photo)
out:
3 h 23 min
